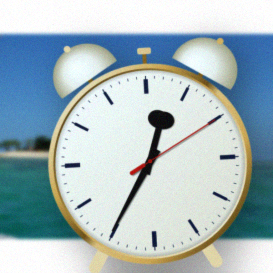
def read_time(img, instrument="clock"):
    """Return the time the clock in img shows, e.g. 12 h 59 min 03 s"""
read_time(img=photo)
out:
12 h 35 min 10 s
